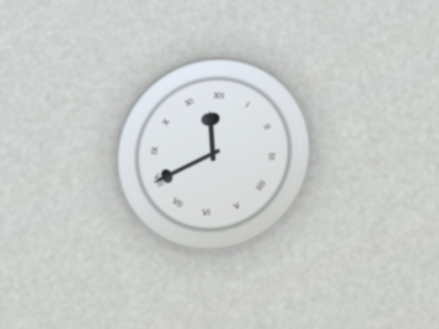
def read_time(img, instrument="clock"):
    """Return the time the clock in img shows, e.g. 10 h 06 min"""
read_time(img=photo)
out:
11 h 40 min
